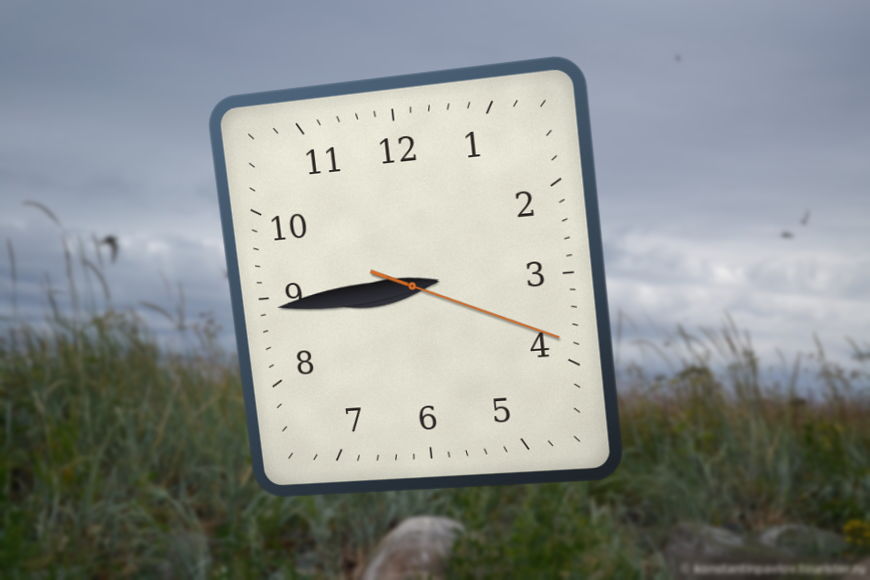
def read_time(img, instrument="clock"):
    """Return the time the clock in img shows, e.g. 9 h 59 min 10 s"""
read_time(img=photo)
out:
8 h 44 min 19 s
